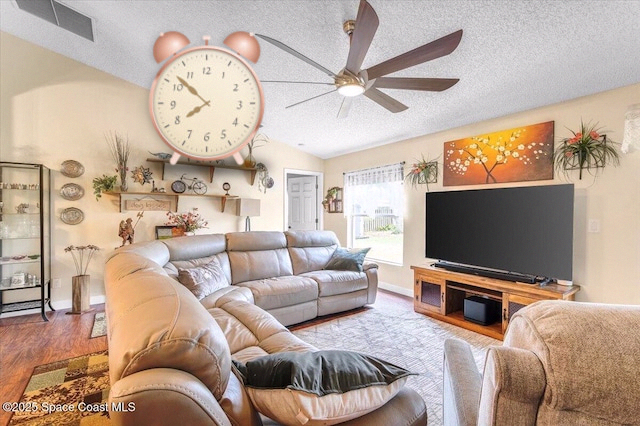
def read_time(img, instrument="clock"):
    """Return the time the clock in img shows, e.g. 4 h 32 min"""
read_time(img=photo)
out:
7 h 52 min
